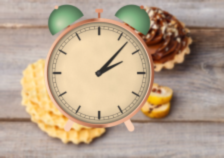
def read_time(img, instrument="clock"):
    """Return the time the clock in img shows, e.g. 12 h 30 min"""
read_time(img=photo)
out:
2 h 07 min
